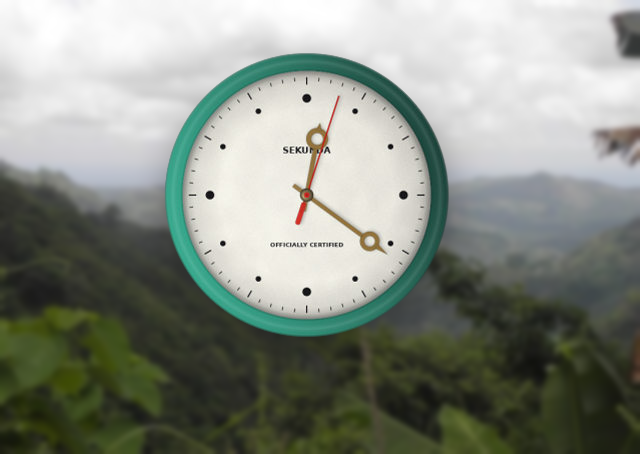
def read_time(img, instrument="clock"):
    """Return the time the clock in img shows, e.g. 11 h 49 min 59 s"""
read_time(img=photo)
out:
12 h 21 min 03 s
